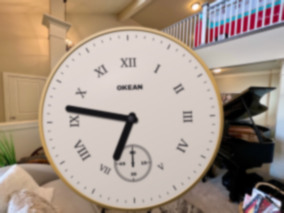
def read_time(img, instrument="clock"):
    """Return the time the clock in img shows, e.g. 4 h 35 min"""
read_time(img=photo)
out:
6 h 47 min
